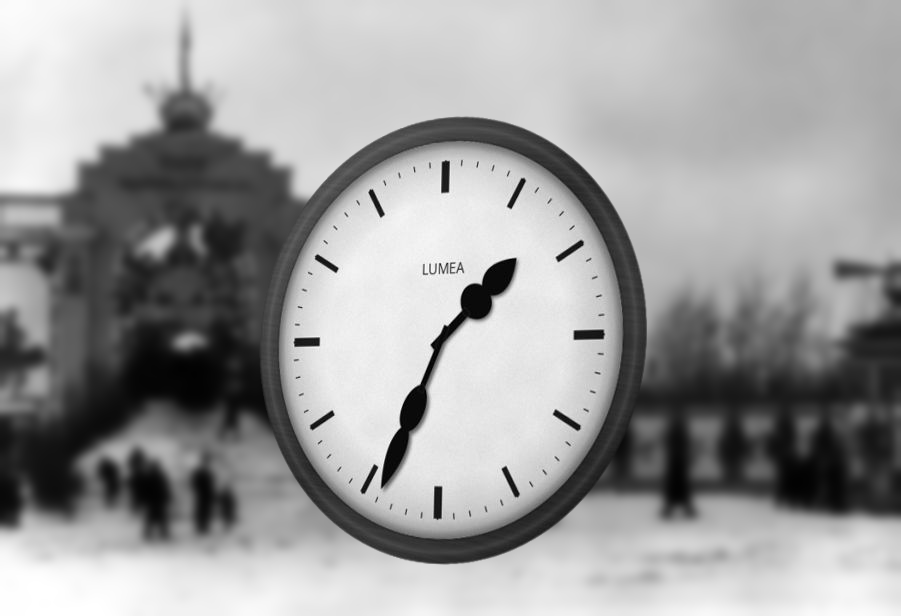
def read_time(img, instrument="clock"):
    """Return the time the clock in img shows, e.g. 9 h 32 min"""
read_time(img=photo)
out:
1 h 34 min
